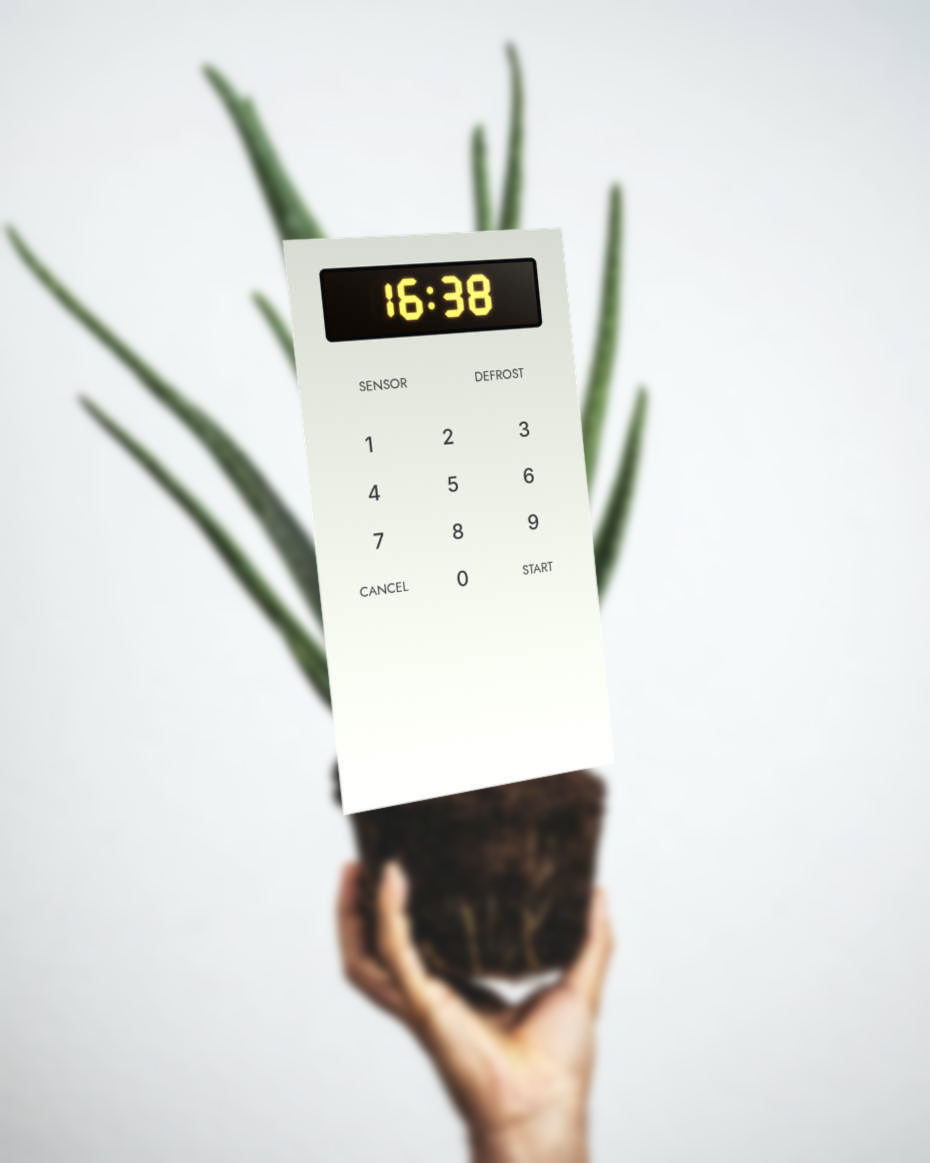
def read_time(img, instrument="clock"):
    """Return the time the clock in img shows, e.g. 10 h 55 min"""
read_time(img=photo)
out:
16 h 38 min
